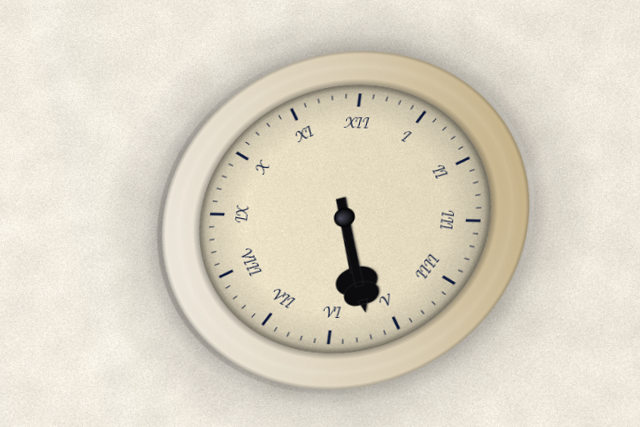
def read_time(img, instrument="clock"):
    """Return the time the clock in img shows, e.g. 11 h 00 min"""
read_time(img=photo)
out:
5 h 27 min
